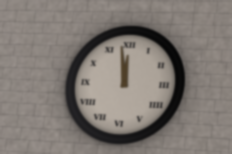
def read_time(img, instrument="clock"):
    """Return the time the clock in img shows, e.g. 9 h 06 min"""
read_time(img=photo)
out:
11 h 58 min
